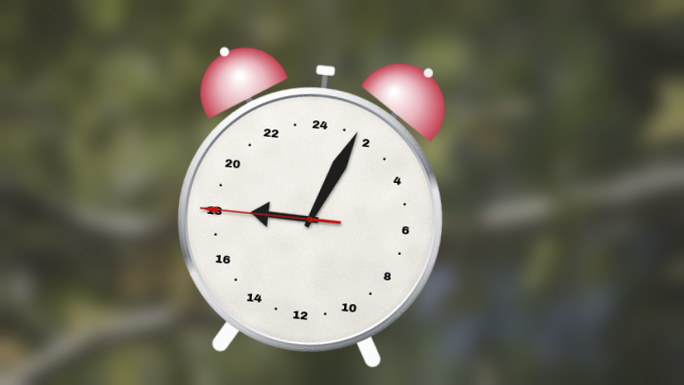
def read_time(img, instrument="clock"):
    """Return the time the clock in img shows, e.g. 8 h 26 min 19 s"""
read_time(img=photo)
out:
18 h 03 min 45 s
